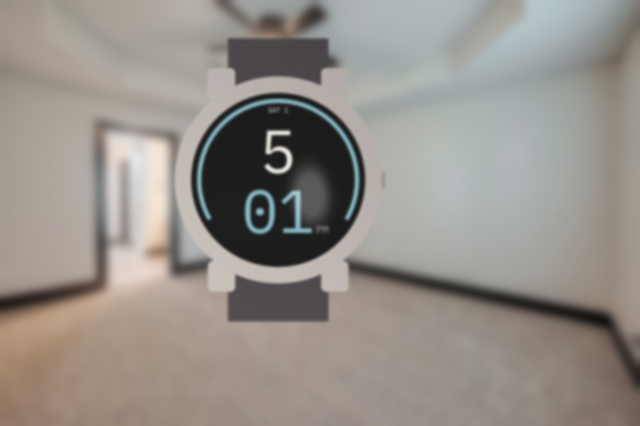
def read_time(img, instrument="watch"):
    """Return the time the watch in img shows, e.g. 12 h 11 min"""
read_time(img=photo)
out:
5 h 01 min
